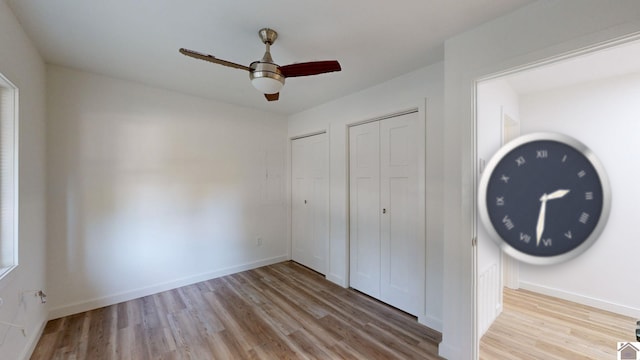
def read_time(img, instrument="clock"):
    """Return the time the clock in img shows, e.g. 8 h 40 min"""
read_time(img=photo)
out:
2 h 32 min
